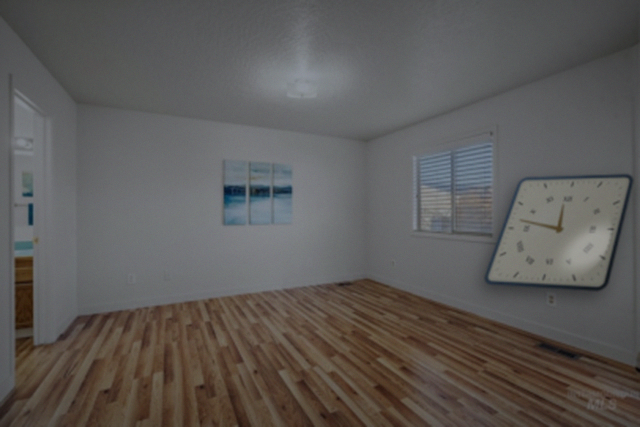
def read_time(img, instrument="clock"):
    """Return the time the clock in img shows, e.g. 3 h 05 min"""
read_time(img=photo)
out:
11 h 47 min
